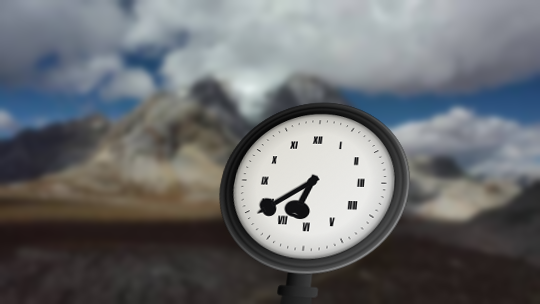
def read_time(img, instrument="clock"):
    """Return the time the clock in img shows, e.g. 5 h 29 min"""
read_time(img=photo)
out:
6 h 39 min
